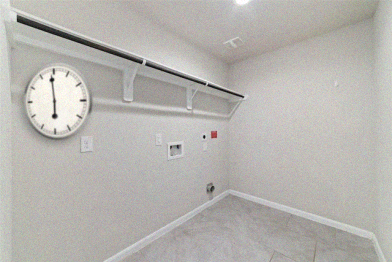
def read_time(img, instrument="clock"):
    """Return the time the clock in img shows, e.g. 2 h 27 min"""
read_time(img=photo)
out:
5 h 59 min
